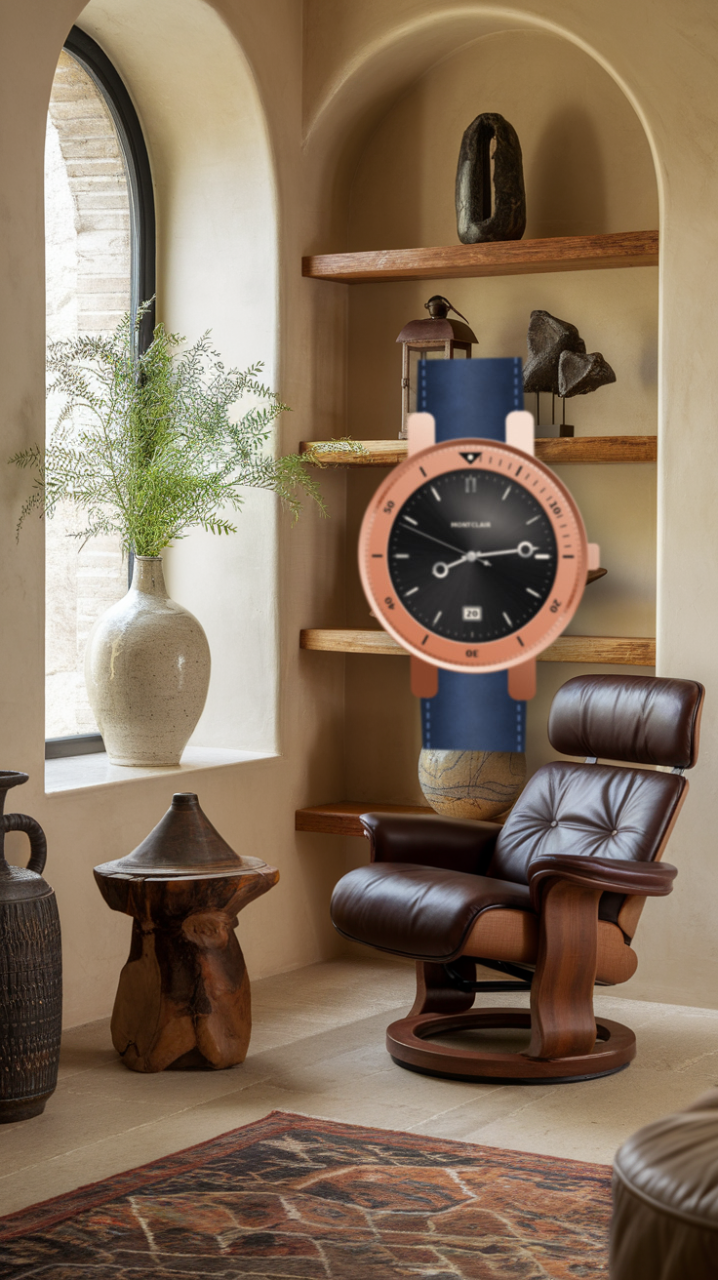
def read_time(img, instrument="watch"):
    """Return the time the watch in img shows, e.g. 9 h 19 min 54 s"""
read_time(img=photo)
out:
8 h 13 min 49 s
